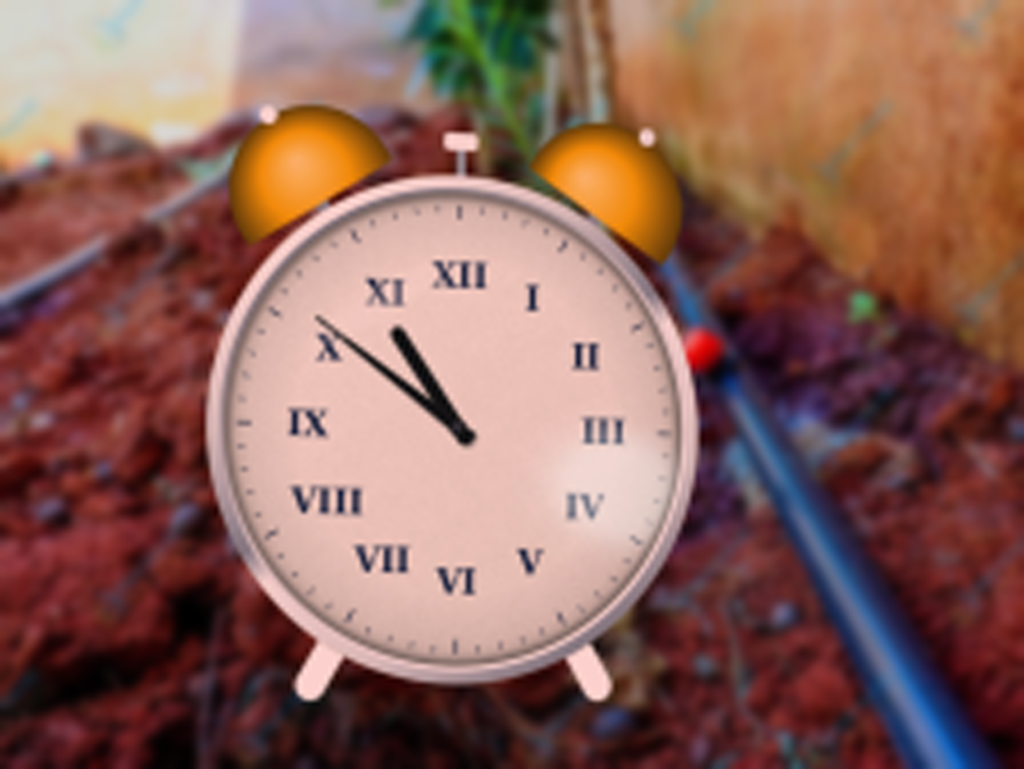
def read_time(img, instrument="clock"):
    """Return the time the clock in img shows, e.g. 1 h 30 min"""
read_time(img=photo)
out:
10 h 51 min
